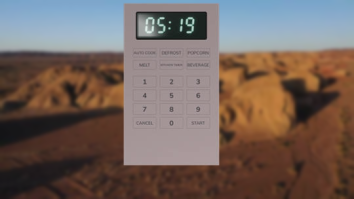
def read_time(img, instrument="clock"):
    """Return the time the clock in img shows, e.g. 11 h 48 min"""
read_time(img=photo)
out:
5 h 19 min
